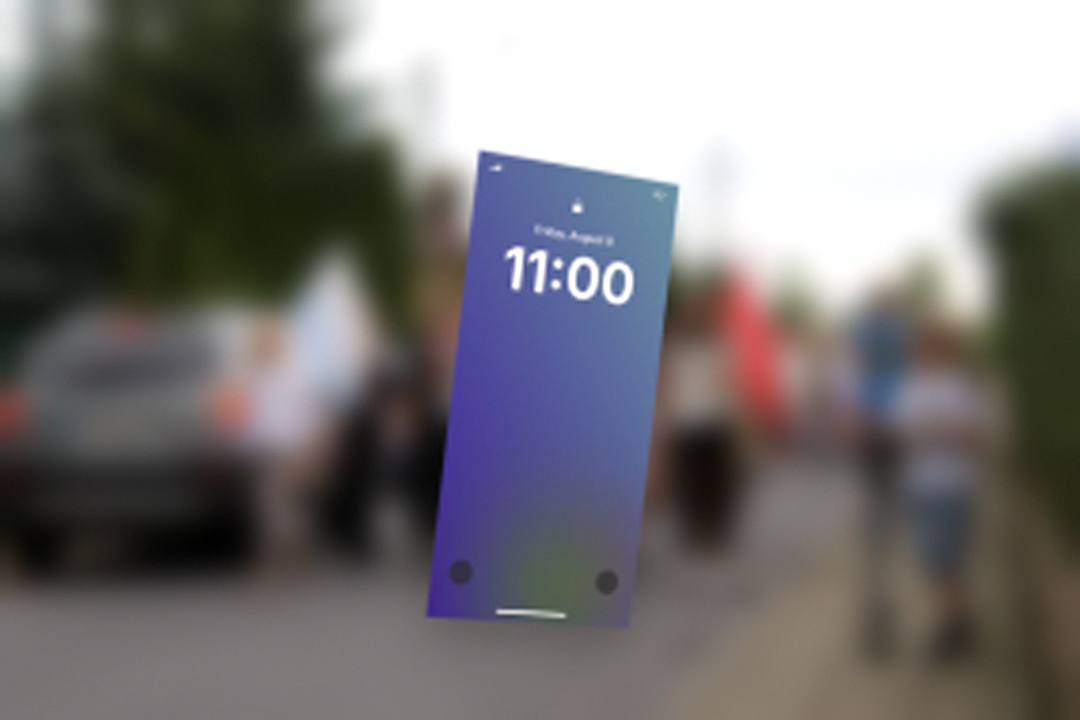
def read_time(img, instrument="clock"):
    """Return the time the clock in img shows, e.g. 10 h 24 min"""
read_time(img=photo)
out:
11 h 00 min
